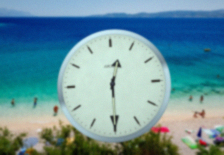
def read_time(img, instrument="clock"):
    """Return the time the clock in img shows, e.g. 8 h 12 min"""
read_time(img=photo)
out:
12 h 30 min
